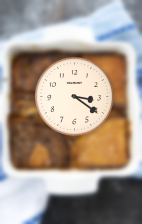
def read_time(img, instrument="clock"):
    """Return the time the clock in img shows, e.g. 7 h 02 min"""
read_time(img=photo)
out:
3 h 21 min
